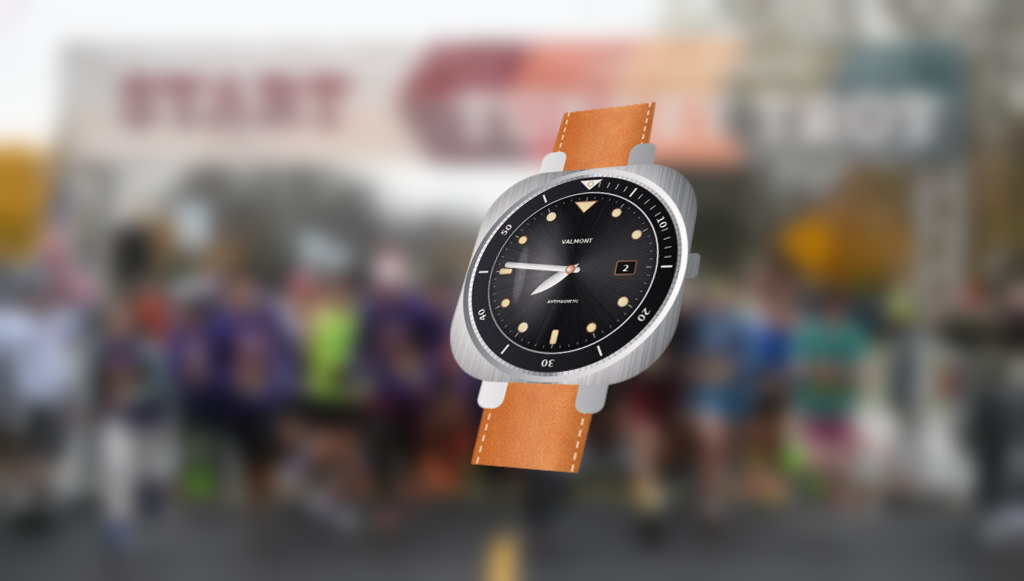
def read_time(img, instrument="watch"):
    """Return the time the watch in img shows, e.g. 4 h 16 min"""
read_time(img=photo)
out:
7 h 46 min
